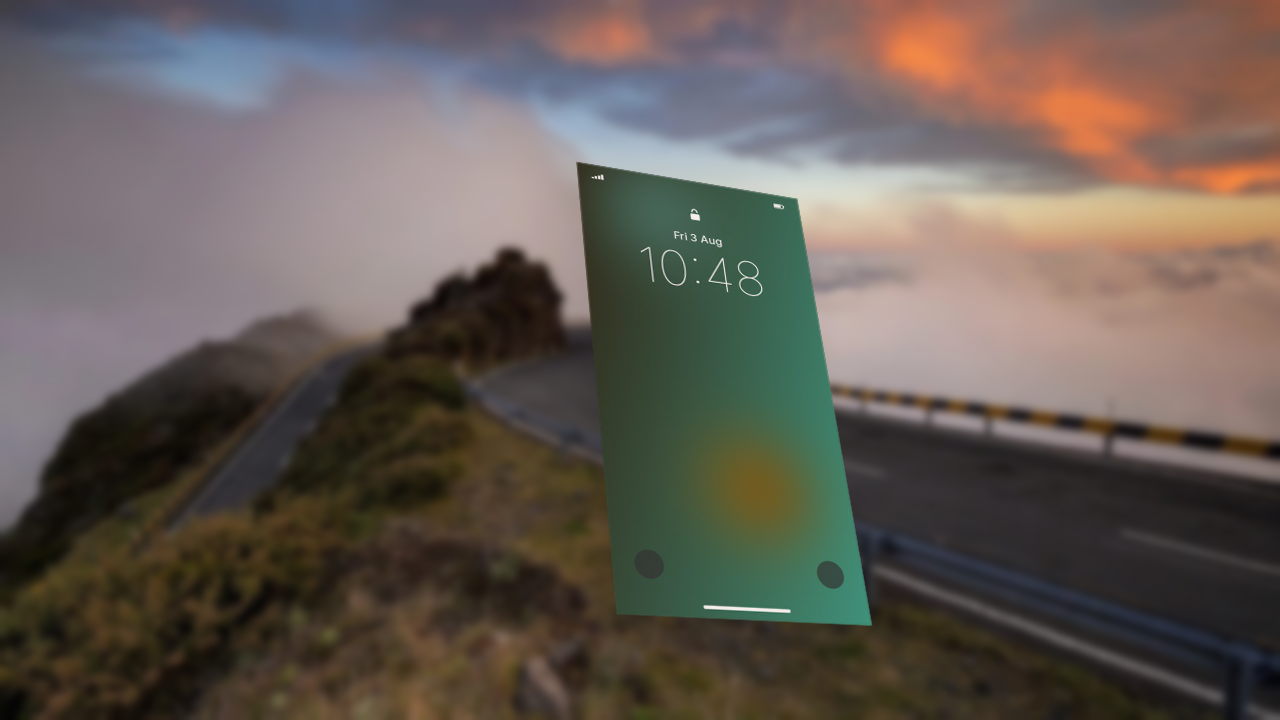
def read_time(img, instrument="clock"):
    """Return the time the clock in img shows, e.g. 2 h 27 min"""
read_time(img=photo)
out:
10 h 48 min
